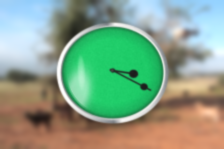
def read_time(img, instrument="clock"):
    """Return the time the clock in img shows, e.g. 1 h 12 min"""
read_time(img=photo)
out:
3 h 20 min
